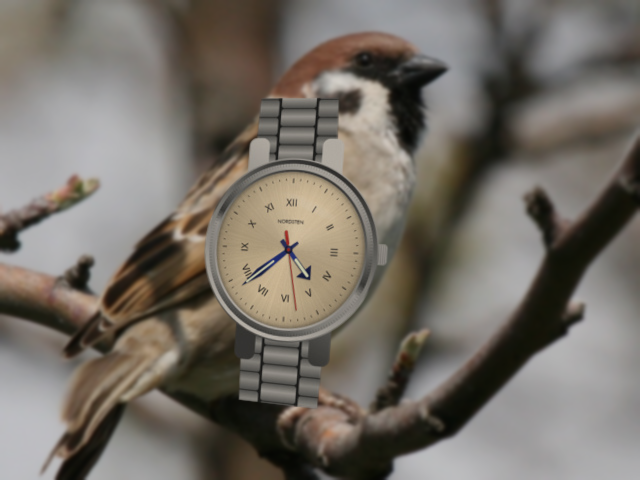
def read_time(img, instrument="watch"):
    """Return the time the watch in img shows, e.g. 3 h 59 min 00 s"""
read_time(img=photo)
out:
4 h 38 min 28 s
